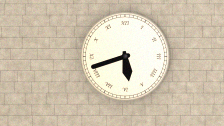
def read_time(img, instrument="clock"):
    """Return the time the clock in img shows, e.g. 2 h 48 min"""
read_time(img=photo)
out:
5 h 42 min
